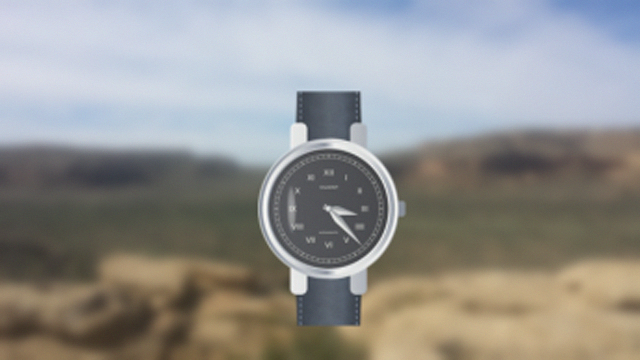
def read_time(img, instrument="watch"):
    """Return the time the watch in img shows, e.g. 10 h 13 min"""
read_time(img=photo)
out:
3 h 23 min
